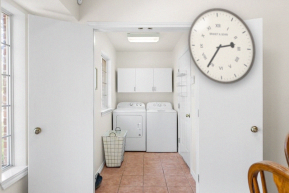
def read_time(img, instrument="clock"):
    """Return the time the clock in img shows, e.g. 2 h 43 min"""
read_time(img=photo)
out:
2 h 36 min
